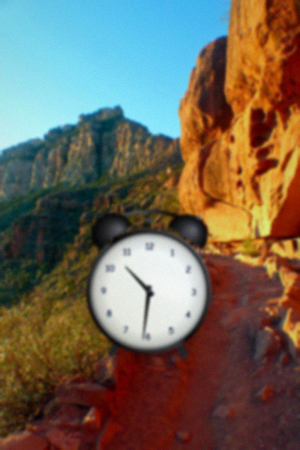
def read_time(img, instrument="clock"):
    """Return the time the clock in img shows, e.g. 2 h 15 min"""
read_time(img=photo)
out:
10 h 31 min
